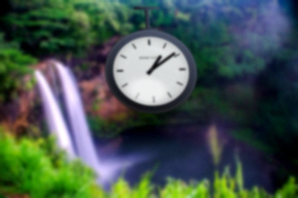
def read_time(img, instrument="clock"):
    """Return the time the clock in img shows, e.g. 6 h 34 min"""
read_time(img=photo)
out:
1 h 09 min
